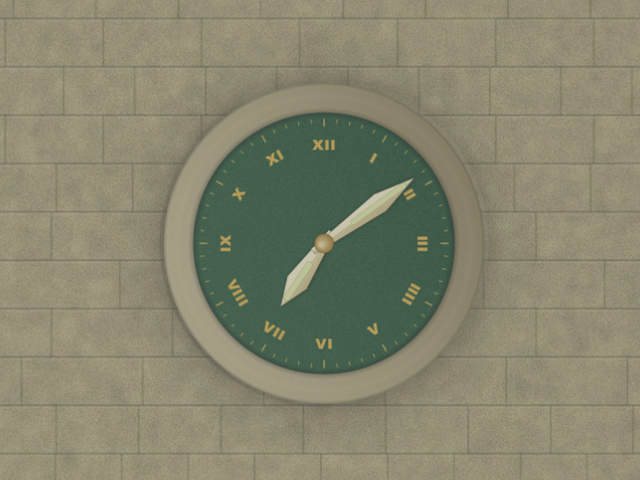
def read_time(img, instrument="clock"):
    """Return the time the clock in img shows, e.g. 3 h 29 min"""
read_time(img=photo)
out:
7 h 09 min
